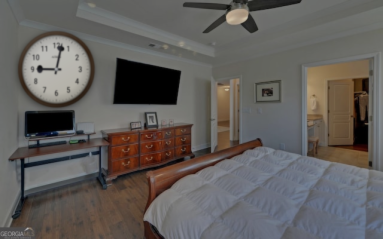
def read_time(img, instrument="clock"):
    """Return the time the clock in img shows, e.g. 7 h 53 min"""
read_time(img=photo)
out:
9 h 02 min
